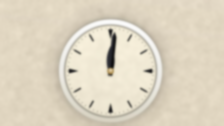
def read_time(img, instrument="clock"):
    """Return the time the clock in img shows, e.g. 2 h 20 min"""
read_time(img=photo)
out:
12 h 01 min
